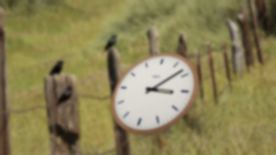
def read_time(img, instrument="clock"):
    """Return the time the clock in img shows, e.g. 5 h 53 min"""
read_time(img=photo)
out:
3 h 08 min
